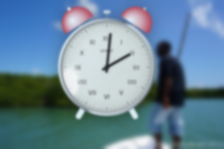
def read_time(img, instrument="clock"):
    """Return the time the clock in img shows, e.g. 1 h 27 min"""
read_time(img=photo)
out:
2 h 01 min
